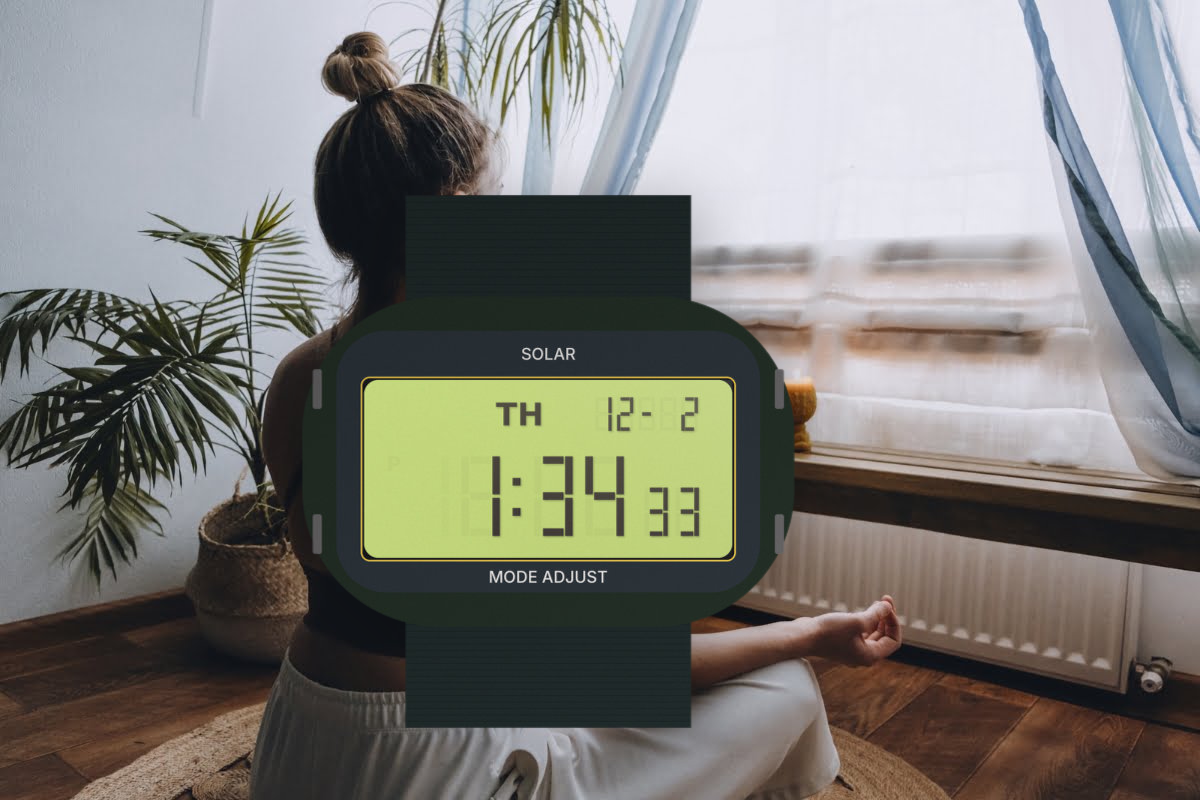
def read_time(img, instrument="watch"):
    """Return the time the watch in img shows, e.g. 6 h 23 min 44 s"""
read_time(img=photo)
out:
1 h 34 min 33 s
